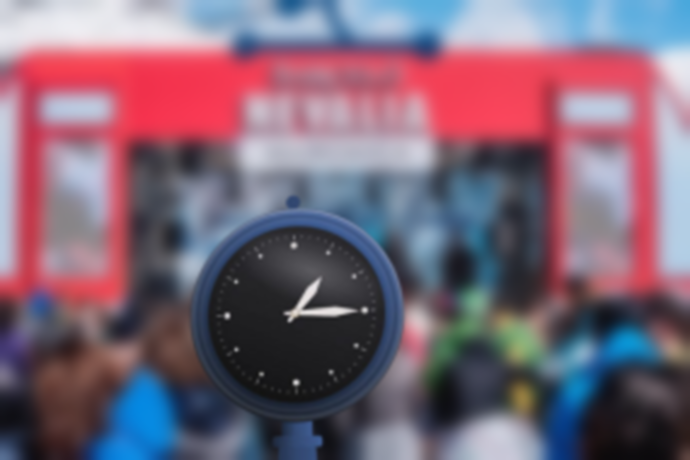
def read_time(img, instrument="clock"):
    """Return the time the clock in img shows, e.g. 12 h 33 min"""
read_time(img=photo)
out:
1 h 15 min
